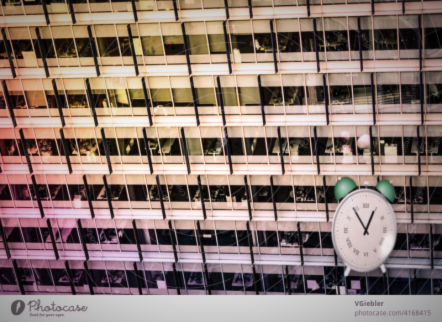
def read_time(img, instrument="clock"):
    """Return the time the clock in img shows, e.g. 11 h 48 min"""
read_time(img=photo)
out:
12 h 54 min
